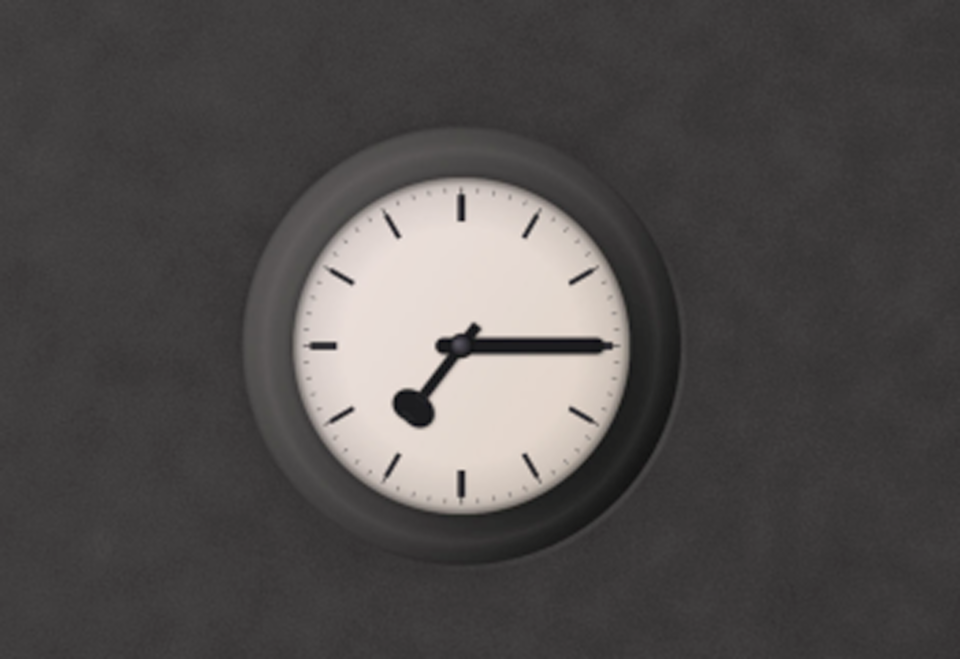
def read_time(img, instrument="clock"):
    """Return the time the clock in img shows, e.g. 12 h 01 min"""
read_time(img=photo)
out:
7 h 15 min
